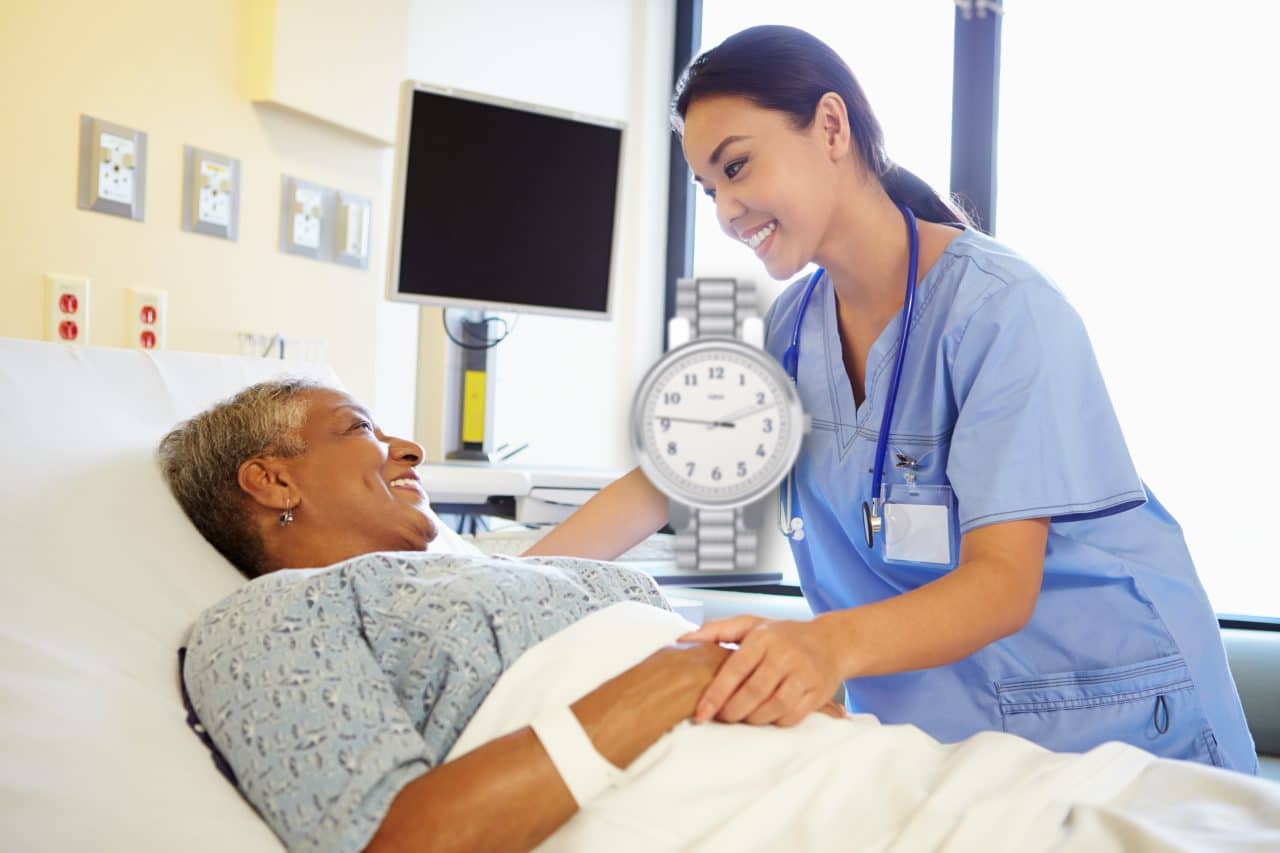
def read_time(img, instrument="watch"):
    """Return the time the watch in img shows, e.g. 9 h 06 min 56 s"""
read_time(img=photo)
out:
2 h 11 min 46 s
